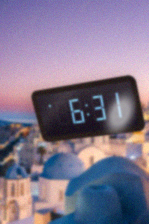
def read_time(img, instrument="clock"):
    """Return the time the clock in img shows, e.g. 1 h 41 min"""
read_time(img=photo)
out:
6 h 31 min
